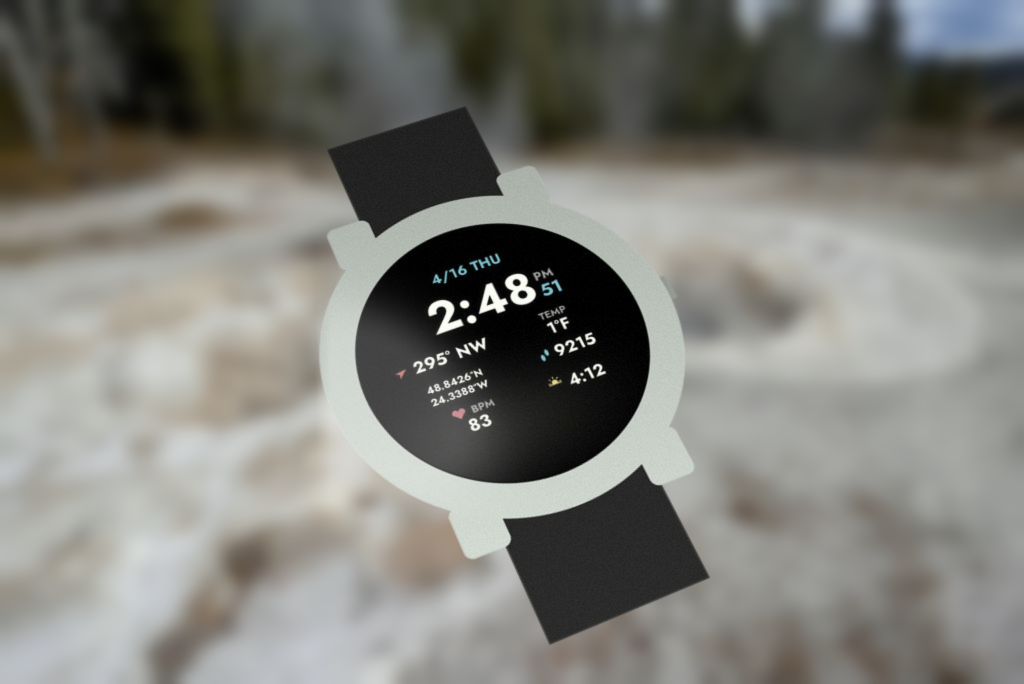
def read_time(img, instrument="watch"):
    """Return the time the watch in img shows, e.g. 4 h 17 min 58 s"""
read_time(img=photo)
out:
2 h 48 min 51 s
